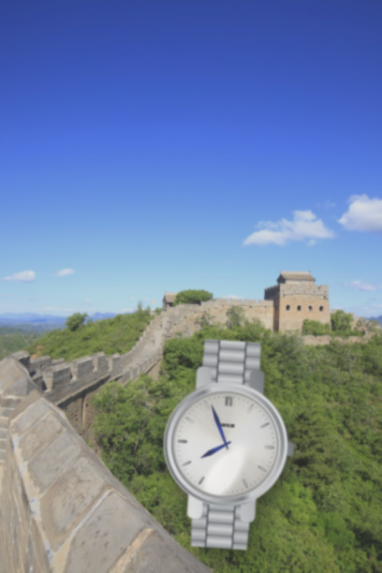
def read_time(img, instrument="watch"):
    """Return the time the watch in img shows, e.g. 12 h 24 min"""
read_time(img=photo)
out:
7 h 56 min
